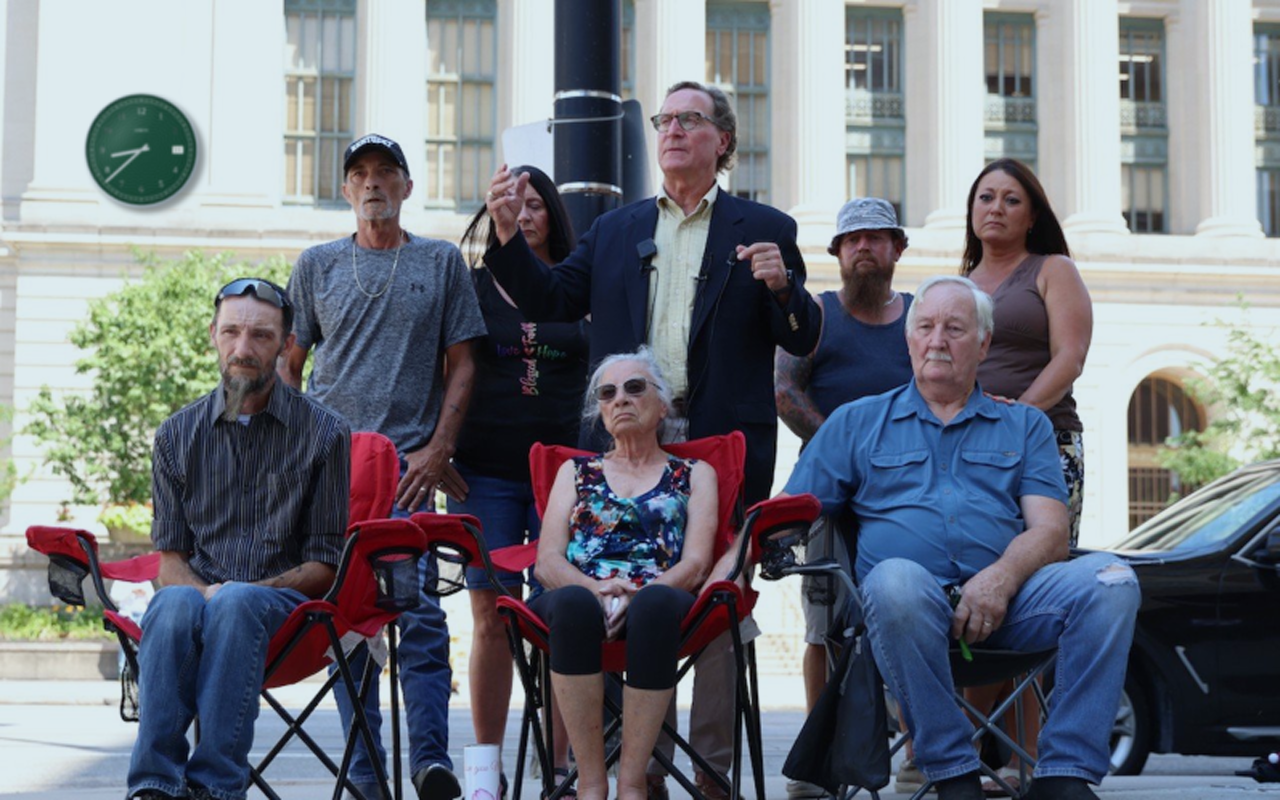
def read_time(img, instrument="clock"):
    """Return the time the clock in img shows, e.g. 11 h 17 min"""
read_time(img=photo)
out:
8 h 38 min
